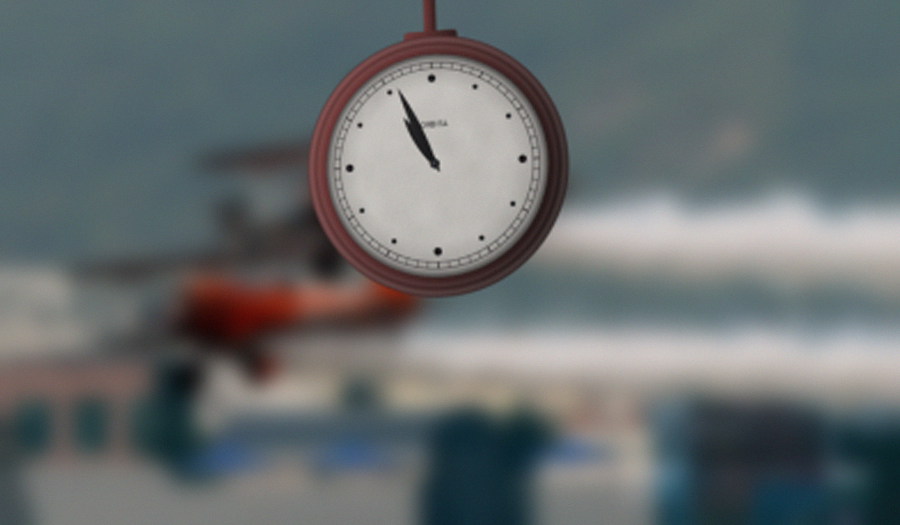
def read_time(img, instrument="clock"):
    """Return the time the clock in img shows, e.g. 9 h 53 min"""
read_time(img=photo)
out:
10 h 56 min
